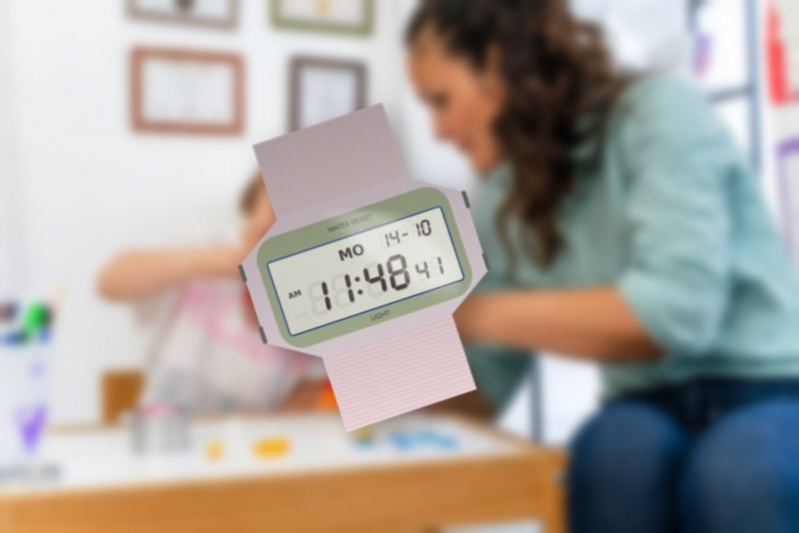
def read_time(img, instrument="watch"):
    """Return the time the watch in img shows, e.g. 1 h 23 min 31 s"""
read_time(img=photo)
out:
11 h 48 min 41 s
